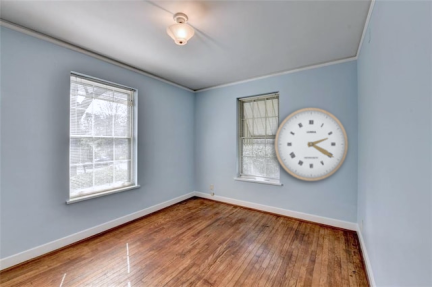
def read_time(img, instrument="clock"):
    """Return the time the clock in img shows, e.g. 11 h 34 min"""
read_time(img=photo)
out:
2 h 20 min
